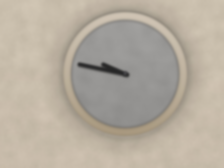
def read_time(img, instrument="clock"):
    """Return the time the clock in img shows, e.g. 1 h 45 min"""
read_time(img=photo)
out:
9 h 47 min
